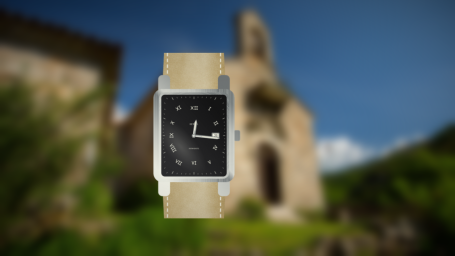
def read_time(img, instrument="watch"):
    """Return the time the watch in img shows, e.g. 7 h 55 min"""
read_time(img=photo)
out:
12 h 16 min
